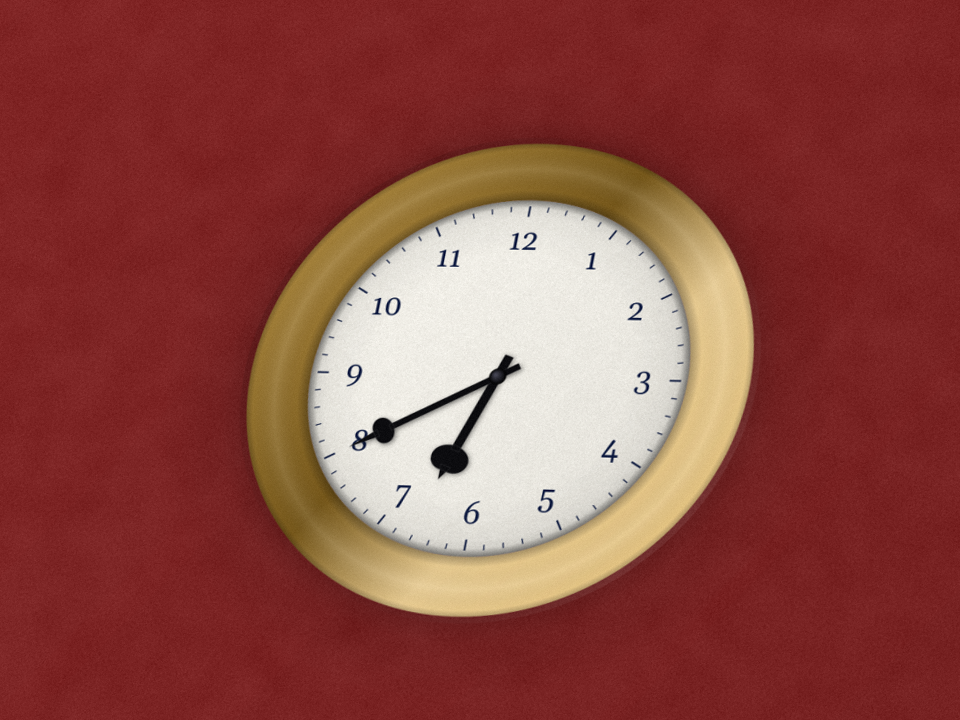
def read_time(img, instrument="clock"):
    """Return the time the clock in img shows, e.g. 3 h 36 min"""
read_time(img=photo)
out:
6 h 40 min
